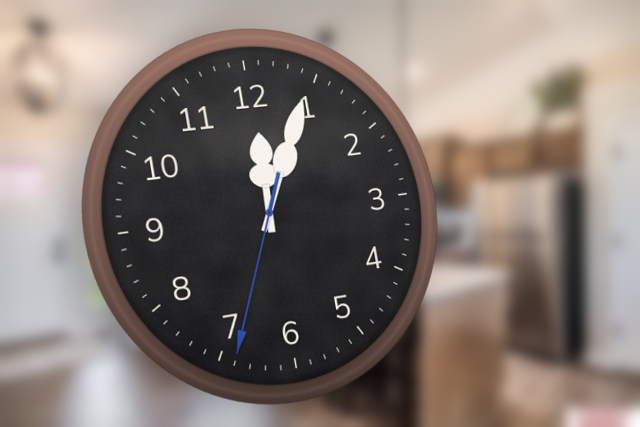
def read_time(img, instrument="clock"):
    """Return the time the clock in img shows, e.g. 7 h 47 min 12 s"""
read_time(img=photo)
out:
12 h 04 min 34 s
